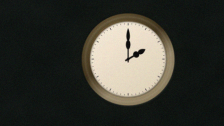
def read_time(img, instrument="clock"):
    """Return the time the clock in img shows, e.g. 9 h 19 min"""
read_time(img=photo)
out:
2 h 00 min
